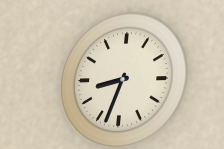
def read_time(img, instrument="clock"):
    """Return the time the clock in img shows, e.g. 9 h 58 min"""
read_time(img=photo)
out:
8 h 33 min
